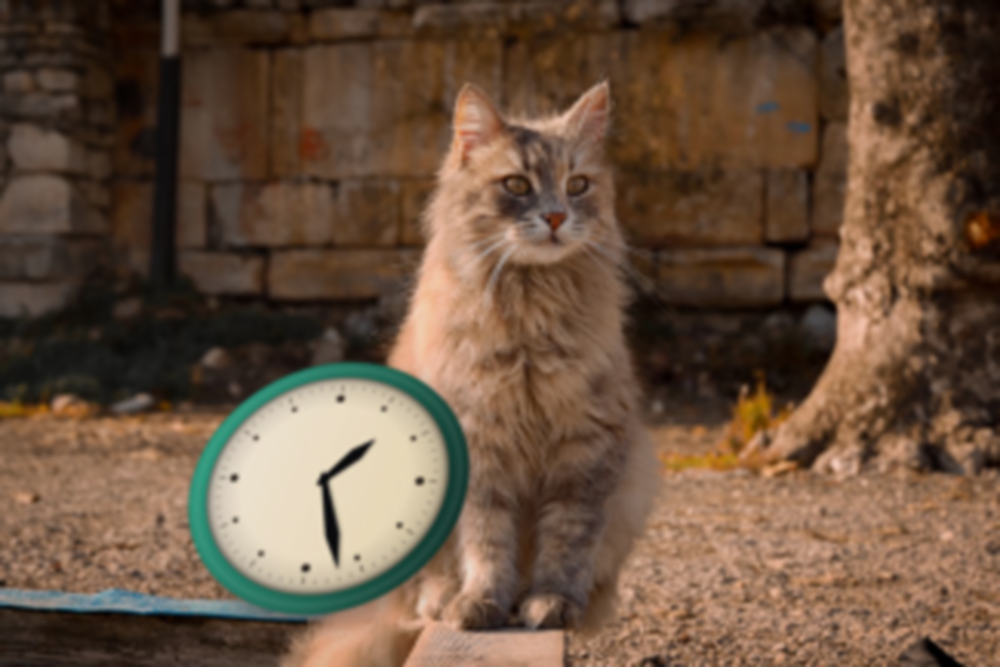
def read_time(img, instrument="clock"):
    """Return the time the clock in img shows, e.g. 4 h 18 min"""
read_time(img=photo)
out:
1 h 27 min
